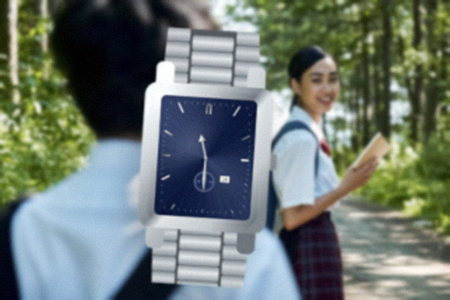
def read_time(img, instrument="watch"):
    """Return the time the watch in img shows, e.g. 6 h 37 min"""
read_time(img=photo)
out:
11 h 30 min
